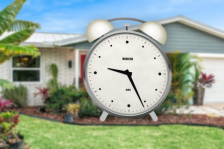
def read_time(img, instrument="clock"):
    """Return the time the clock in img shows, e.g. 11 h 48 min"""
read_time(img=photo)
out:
9 h 26 min
